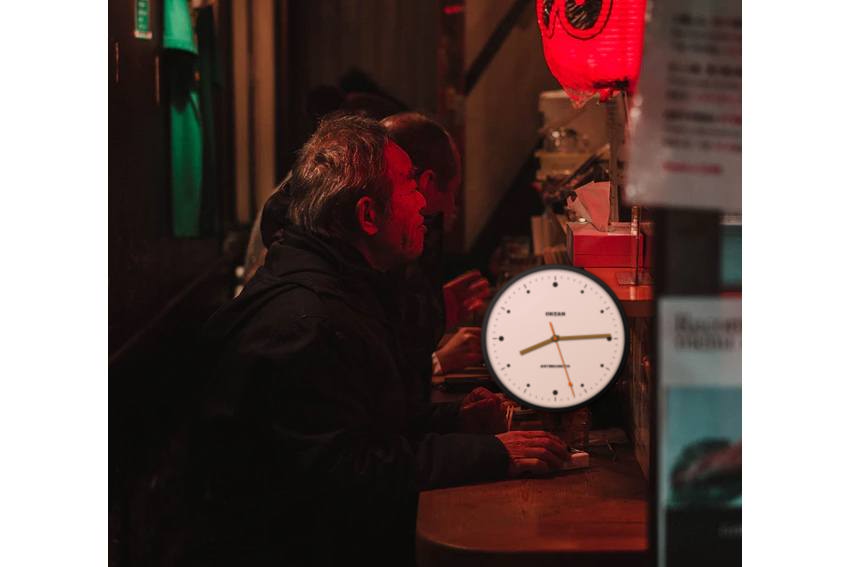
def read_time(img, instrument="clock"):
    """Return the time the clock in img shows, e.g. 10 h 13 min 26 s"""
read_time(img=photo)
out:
8 h 14 min 27 s
